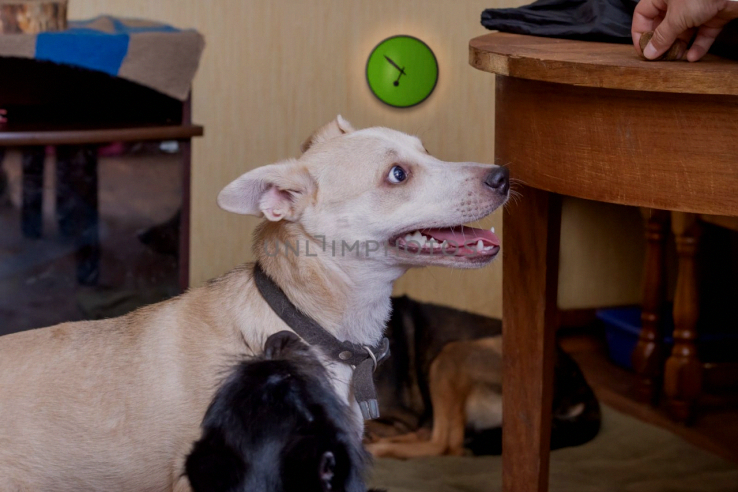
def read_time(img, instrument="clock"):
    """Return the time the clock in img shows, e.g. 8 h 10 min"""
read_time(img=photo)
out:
6 h 52 min
